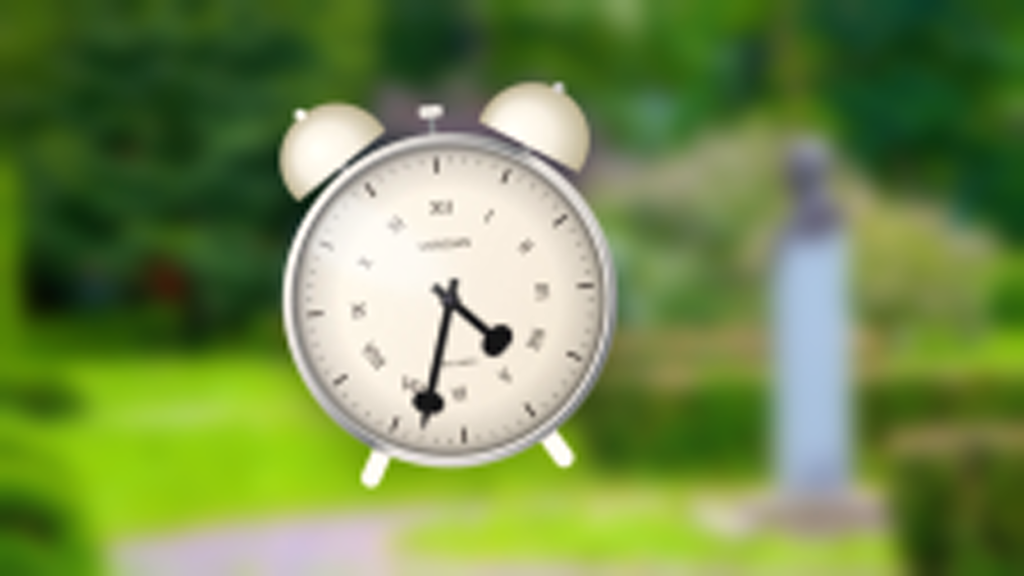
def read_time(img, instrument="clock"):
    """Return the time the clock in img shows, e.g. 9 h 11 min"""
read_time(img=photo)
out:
4 h 33 min
